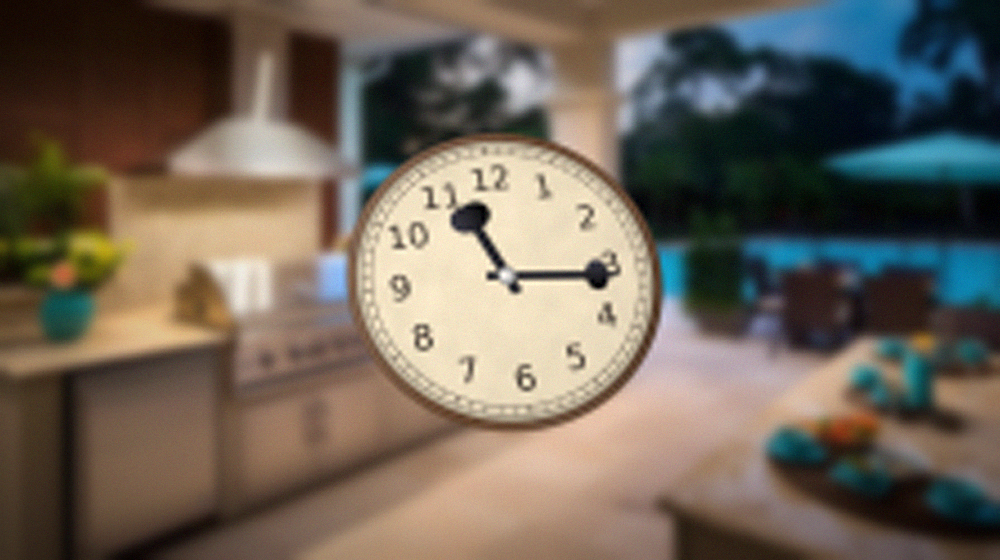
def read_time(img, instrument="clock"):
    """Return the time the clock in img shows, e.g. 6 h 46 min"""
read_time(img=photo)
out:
11 h 16 min
